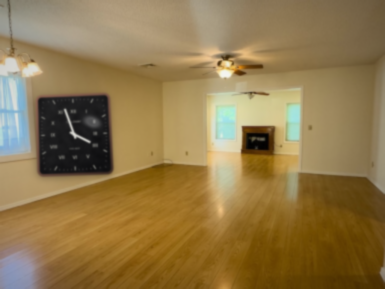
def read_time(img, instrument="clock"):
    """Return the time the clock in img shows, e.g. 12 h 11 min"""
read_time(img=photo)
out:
3 h 57 min
